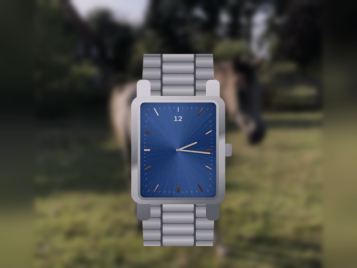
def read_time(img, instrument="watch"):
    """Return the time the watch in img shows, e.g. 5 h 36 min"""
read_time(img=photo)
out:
2 h 16 min
